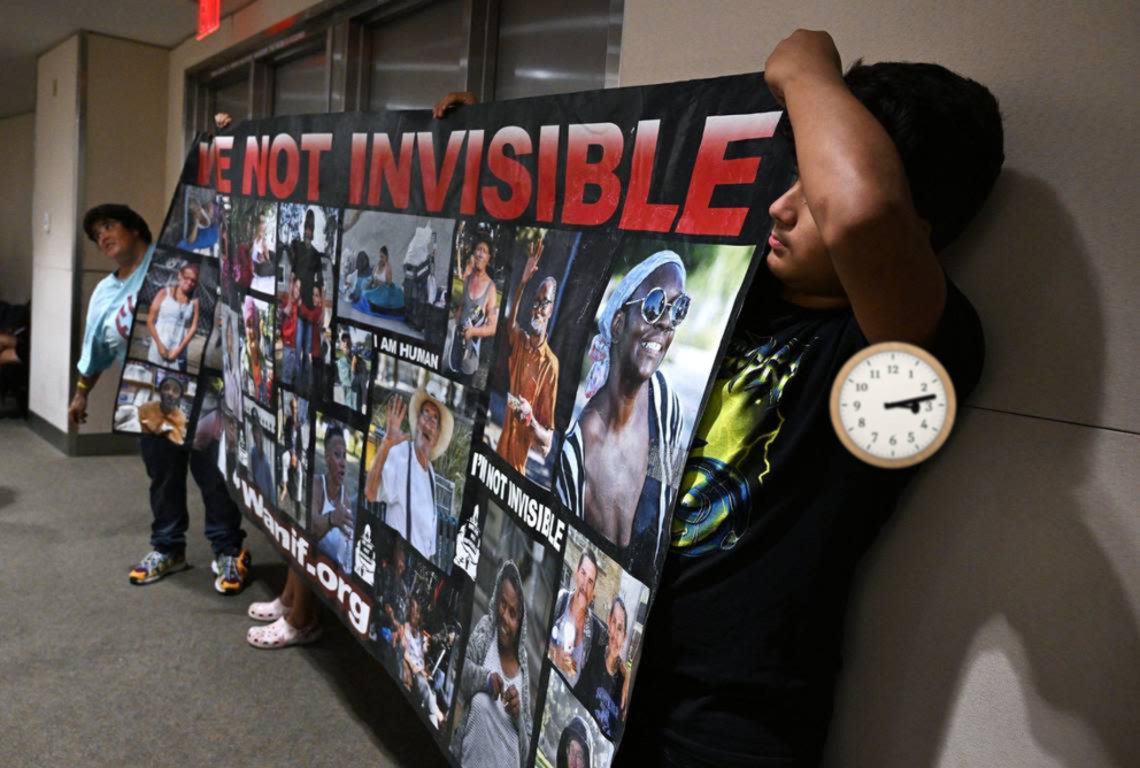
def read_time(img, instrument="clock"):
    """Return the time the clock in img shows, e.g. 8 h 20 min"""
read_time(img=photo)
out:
3 h 13 min
